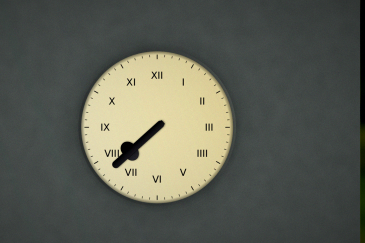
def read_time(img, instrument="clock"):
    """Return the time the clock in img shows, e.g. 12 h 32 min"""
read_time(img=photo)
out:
7 h 38 min
